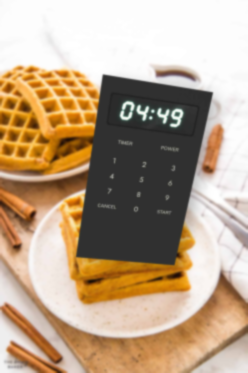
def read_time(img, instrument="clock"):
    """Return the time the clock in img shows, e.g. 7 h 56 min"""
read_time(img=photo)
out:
4 h 49 min
